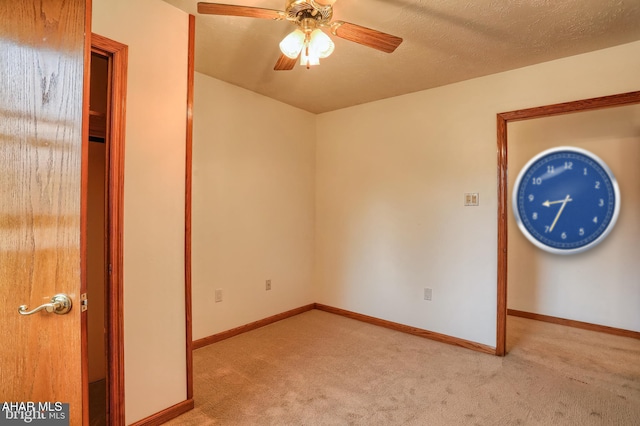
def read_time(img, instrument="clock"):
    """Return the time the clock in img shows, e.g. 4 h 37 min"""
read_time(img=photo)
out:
8 h 34 min
